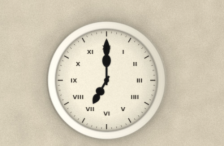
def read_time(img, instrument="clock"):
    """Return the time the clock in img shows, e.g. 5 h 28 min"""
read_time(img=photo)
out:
7 h 00 min
